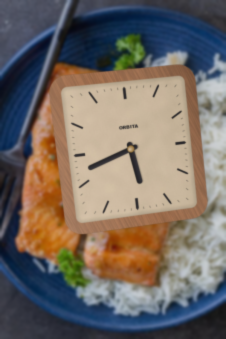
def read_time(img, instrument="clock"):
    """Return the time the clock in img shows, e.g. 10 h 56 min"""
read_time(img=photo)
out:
5 h 42 min
